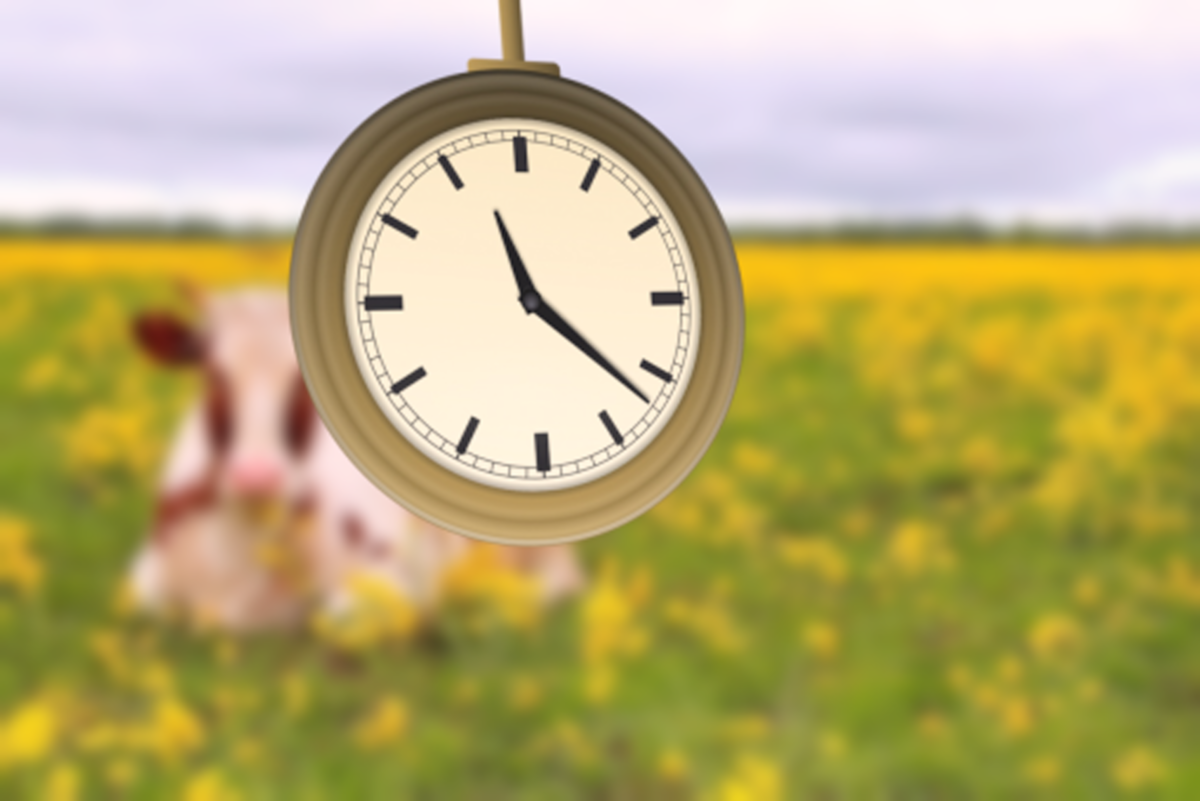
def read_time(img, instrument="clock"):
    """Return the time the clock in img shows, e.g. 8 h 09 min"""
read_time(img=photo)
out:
11 h 22 min
